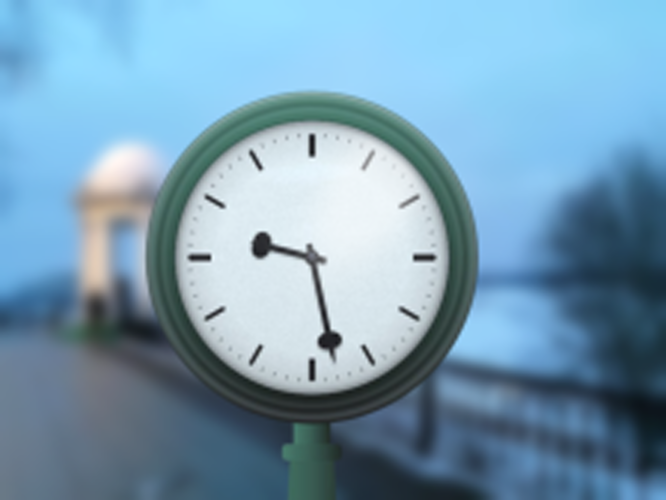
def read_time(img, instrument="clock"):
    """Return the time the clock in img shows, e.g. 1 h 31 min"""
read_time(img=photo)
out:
9 h 28 min
